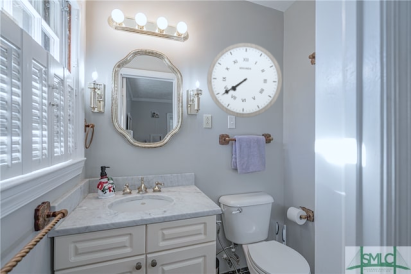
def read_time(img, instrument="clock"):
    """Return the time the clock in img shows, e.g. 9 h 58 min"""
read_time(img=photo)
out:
7 h 39 min
